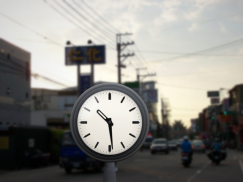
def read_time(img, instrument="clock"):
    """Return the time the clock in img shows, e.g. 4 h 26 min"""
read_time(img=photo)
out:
10 h 29 min
